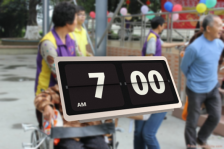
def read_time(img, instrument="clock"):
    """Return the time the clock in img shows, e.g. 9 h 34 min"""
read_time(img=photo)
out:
7 h 00 min
